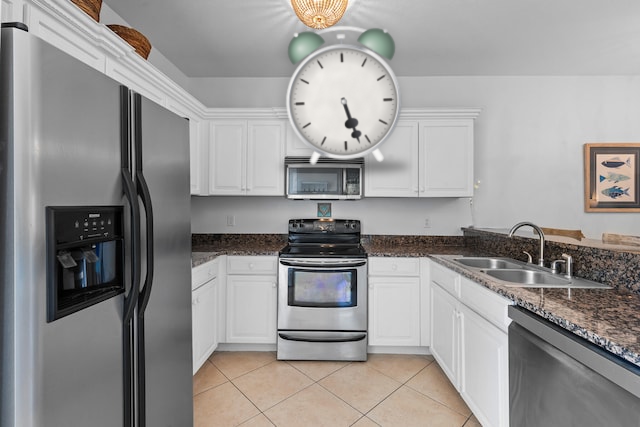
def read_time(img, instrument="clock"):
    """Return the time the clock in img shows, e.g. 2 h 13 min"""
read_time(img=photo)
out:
5 h 27 min
